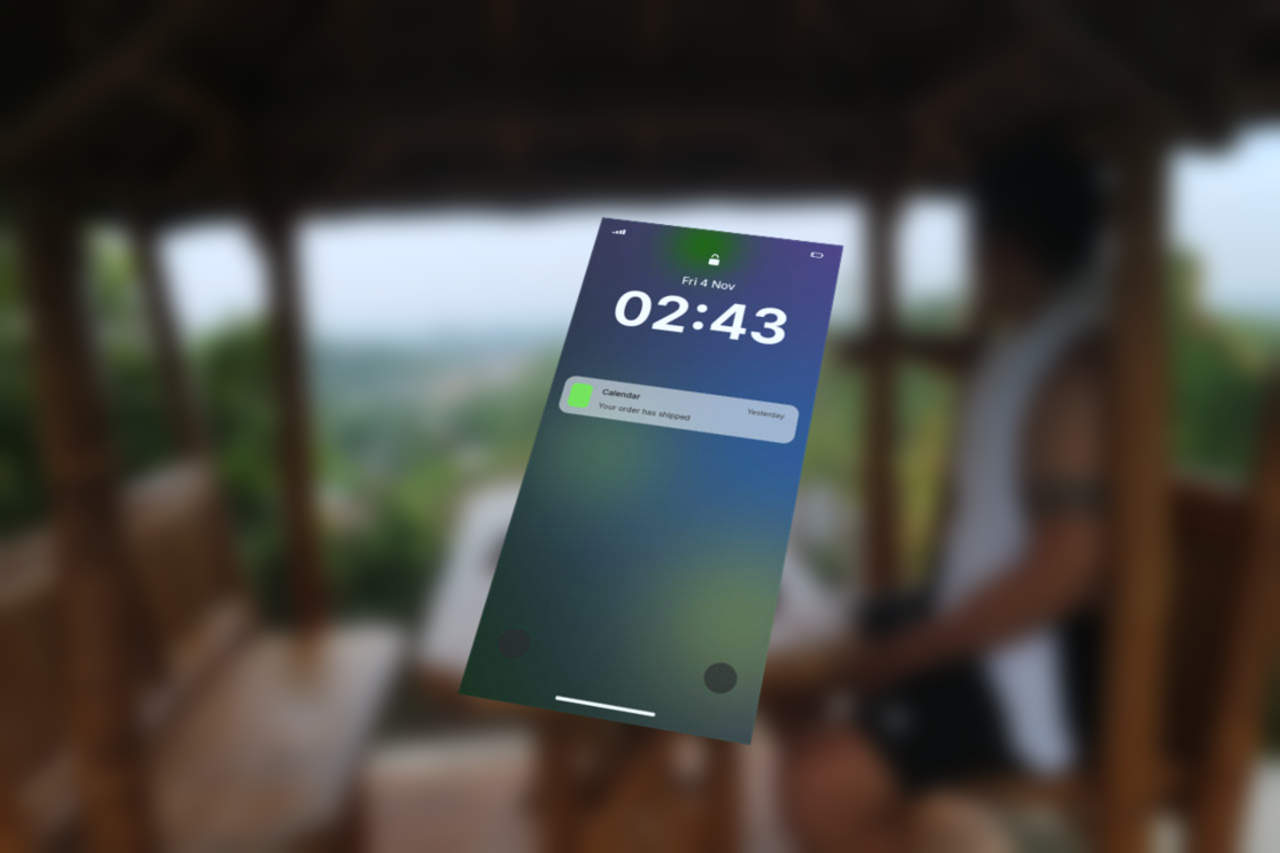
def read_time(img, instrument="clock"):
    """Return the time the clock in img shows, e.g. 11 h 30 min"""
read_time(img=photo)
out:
2 h 43 min
